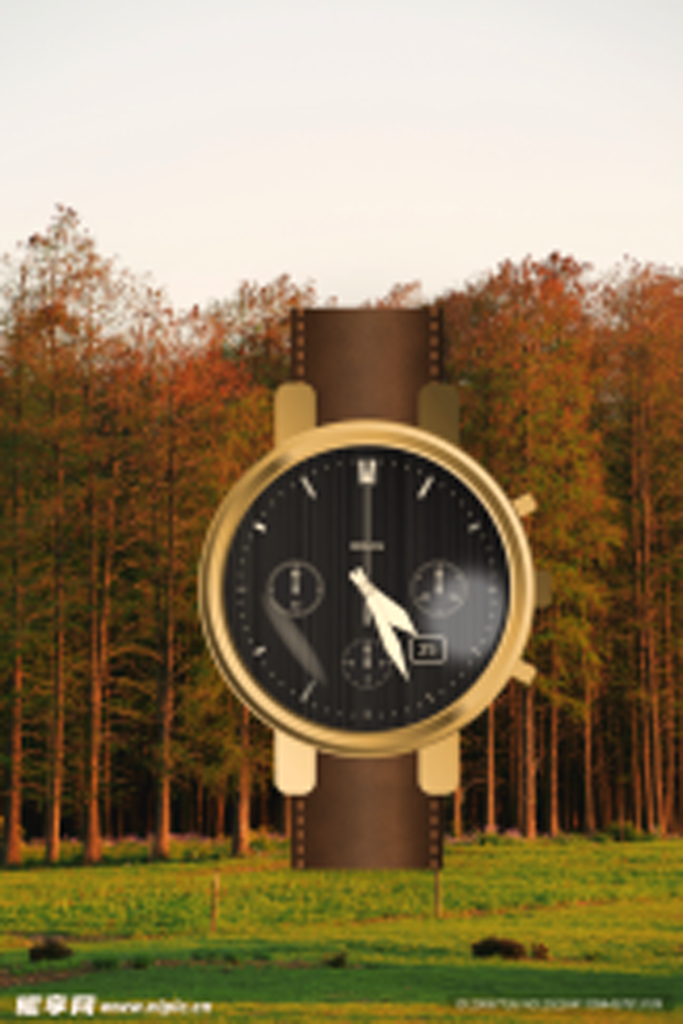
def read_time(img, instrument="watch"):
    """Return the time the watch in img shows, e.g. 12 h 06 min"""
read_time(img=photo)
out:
4 h 26 min
